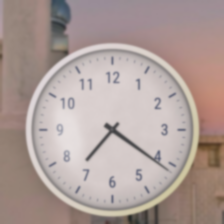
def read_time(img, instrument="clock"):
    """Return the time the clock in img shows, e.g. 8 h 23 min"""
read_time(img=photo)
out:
7 h 21 min
